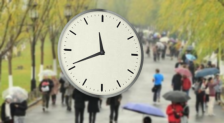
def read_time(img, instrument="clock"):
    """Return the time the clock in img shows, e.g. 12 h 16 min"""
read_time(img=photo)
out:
11 h 41 min
